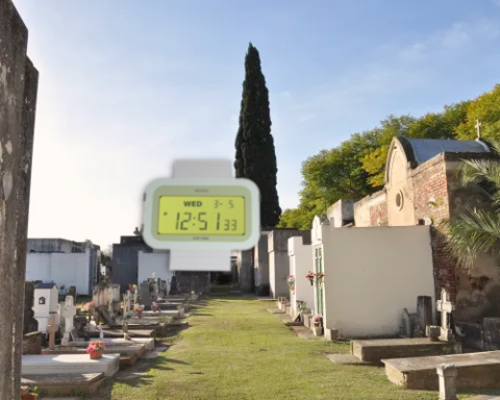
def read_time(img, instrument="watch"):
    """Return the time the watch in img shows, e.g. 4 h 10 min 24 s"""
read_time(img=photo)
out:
12 h 51 min 33 s
